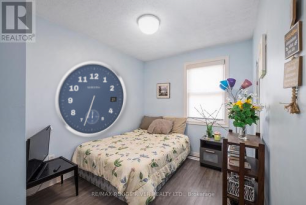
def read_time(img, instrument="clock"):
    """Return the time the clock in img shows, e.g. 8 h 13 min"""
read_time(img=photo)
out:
6 h 33 min
